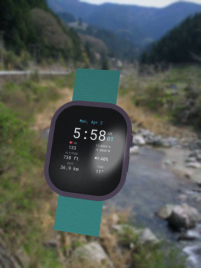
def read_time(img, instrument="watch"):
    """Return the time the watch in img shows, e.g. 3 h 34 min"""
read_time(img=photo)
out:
5 h 58 min
